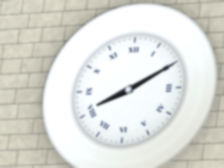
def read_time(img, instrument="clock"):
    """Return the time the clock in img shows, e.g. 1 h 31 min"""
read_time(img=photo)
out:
8 h 10 min
